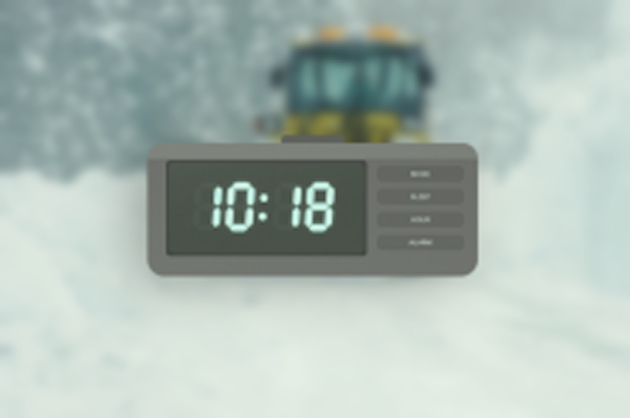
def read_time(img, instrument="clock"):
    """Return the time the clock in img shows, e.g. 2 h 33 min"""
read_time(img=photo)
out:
10 h 18 min
